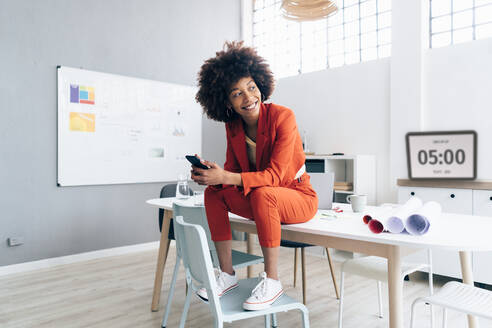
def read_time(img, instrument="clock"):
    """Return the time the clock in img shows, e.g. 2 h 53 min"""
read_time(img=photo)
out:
5 h 00 min
